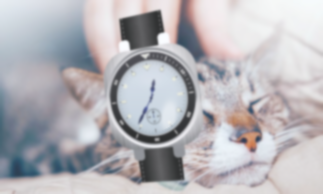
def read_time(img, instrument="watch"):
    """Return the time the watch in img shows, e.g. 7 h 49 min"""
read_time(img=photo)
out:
12 h 36 min
